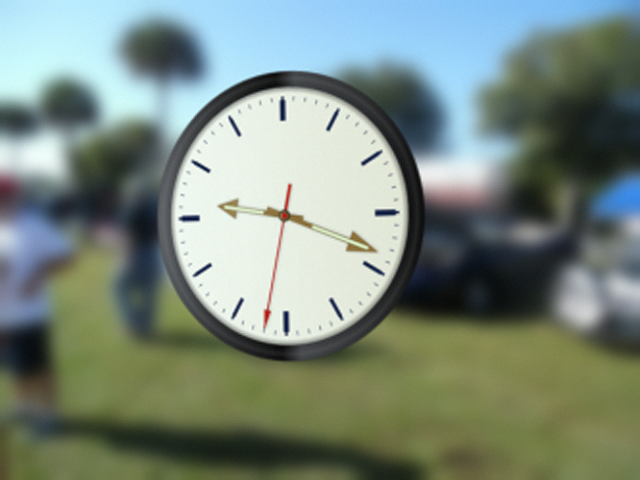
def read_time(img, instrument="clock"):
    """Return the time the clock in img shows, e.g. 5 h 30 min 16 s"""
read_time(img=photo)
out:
9 h 18 min 32 s
